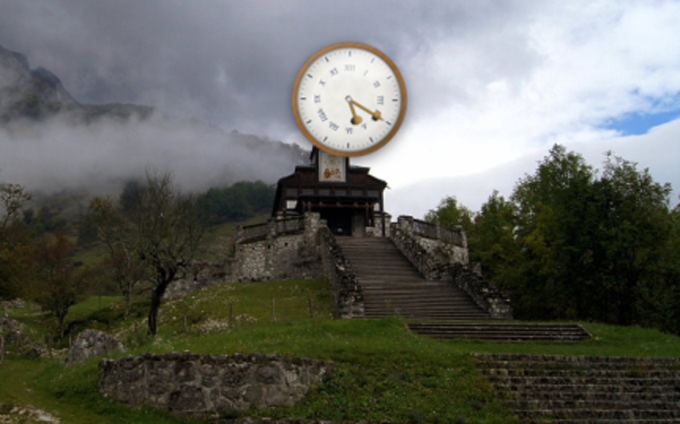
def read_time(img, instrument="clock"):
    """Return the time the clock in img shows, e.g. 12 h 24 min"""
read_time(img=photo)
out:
5 h 20 min
